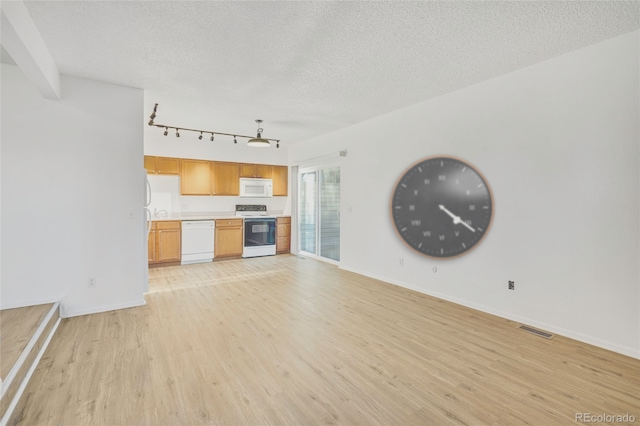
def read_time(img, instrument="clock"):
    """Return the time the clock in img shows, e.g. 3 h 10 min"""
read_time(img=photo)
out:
4 h 21 min
